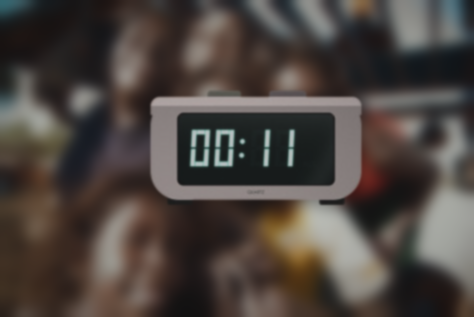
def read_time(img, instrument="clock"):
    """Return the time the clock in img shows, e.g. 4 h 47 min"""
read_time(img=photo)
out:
0 h 11 min
